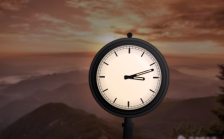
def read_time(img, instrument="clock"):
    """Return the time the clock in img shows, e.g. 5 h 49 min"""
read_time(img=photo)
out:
3 h 12 min
